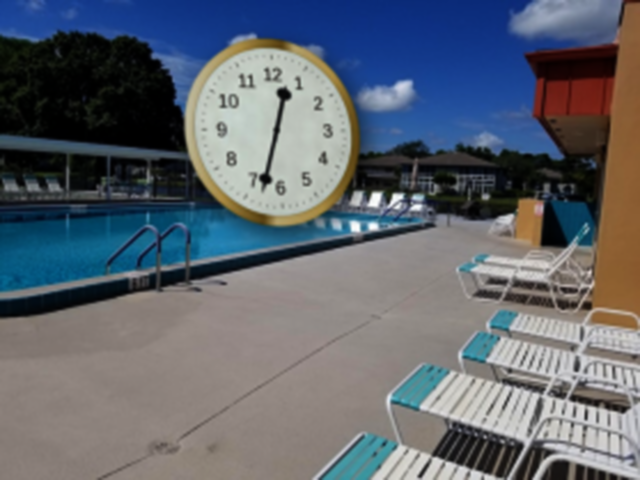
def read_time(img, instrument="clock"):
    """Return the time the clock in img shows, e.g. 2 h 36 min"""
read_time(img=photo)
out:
12 h 33 min
